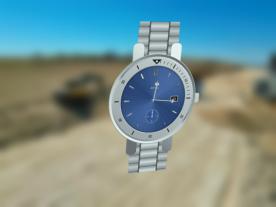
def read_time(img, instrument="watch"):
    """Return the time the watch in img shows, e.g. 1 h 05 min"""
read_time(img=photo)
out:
12 h 16 min
